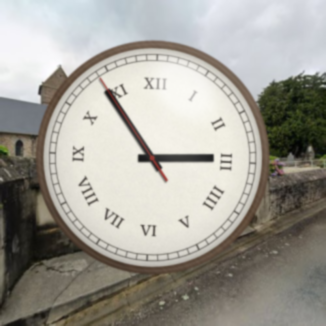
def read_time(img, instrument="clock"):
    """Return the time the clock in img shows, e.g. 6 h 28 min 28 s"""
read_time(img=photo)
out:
2 h 53 min 54 s
